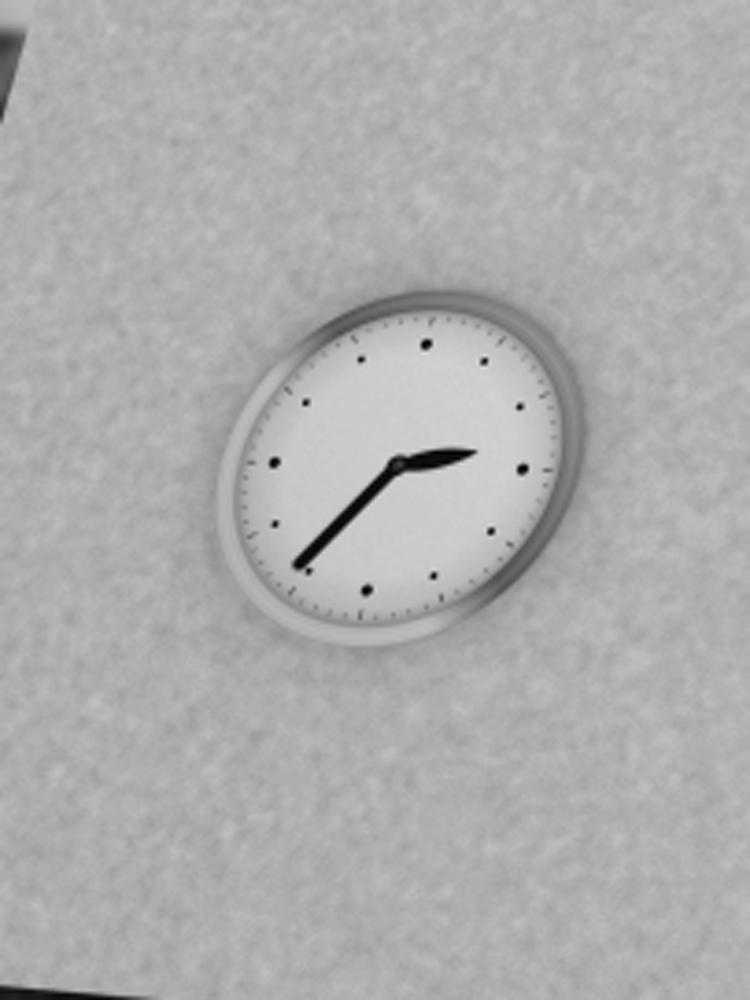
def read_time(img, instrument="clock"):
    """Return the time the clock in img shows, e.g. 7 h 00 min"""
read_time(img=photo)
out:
2 h 36 min
